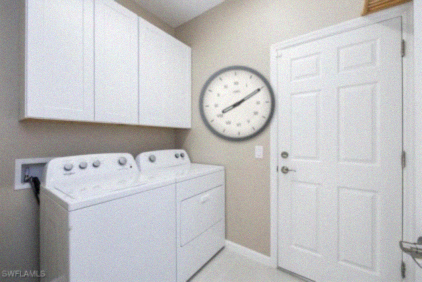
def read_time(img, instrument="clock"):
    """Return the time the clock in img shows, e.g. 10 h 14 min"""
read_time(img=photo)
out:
8 h 10 min
